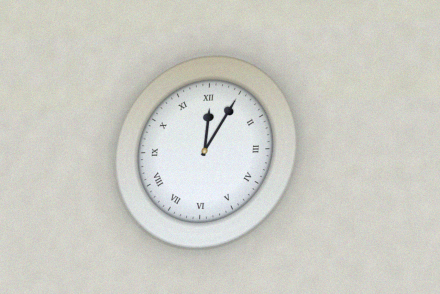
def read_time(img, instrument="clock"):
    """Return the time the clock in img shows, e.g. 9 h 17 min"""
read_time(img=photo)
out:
12 h 05 min
